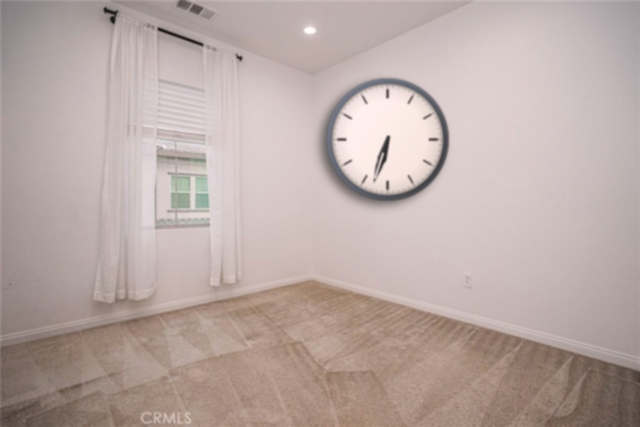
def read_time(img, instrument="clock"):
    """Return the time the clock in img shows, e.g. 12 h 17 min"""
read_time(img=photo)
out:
6 h 33 min
